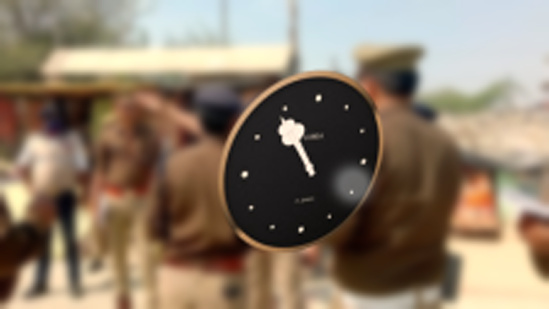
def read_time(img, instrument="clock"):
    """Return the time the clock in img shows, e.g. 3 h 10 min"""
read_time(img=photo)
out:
10 h 54 min
